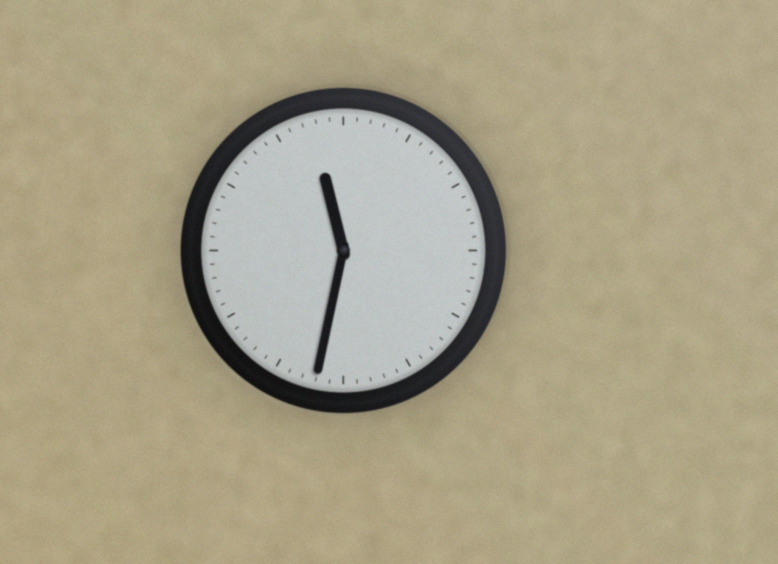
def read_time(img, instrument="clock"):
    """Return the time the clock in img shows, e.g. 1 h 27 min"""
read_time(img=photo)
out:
11 h 32 min
